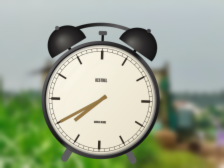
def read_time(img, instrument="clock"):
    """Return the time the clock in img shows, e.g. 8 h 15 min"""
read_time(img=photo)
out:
7 h 40 min
